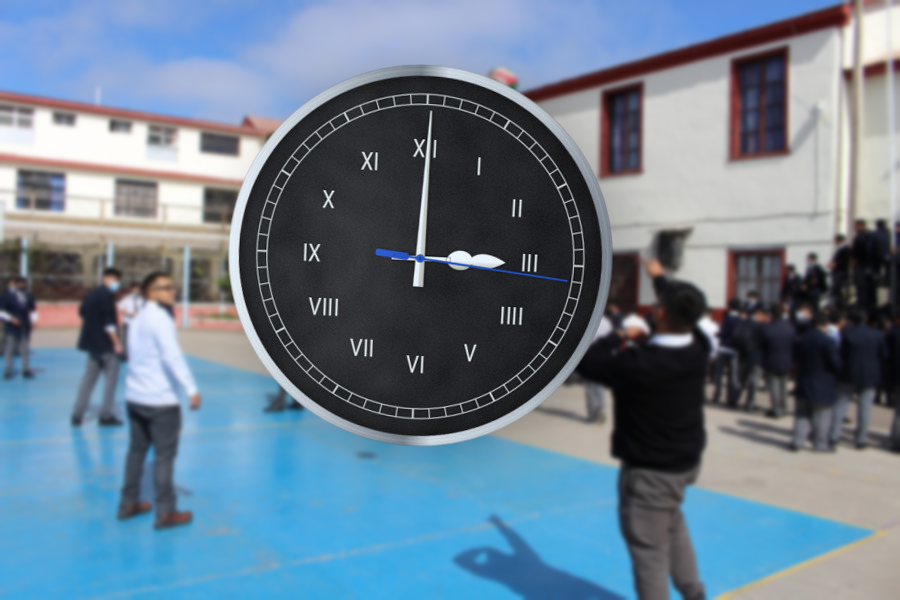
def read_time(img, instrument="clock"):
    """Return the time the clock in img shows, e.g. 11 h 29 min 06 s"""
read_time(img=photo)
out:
3 h 00 min 16 s
